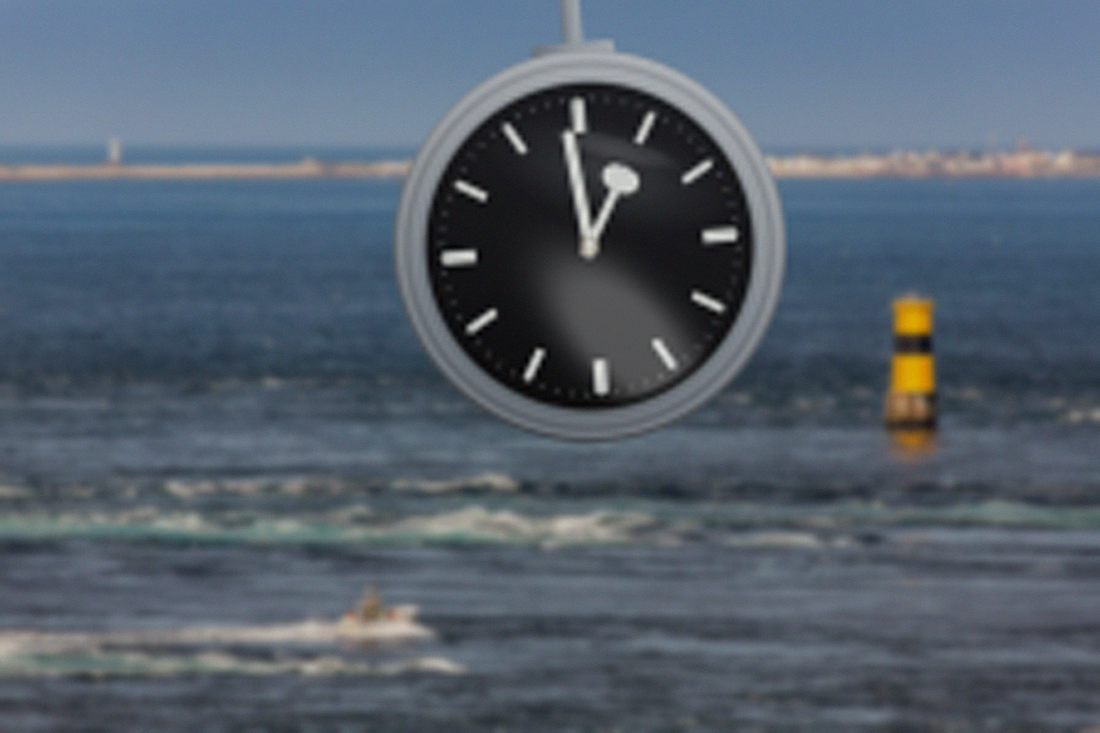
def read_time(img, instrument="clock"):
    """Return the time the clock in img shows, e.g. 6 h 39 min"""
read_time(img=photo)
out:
12 h 59 min
